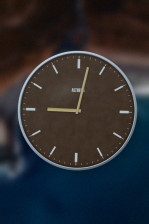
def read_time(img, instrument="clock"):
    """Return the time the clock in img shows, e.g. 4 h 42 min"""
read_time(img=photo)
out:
9 h 02 min
